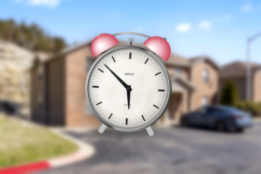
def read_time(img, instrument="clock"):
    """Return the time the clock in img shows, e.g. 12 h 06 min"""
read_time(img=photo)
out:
5 h 52 min
